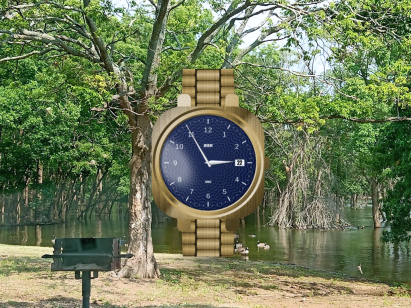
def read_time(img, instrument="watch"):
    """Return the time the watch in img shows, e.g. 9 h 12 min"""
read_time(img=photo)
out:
2 h 55 min
